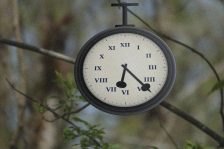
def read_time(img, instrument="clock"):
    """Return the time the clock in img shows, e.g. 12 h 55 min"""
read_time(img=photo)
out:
6 h 23 min
